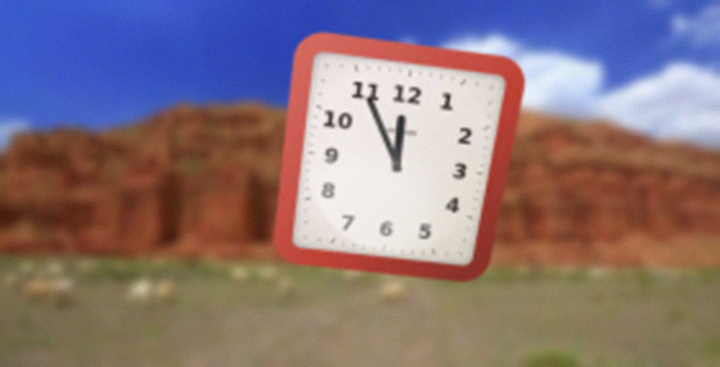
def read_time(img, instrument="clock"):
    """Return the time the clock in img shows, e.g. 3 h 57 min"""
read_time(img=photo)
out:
11 h 55 min
